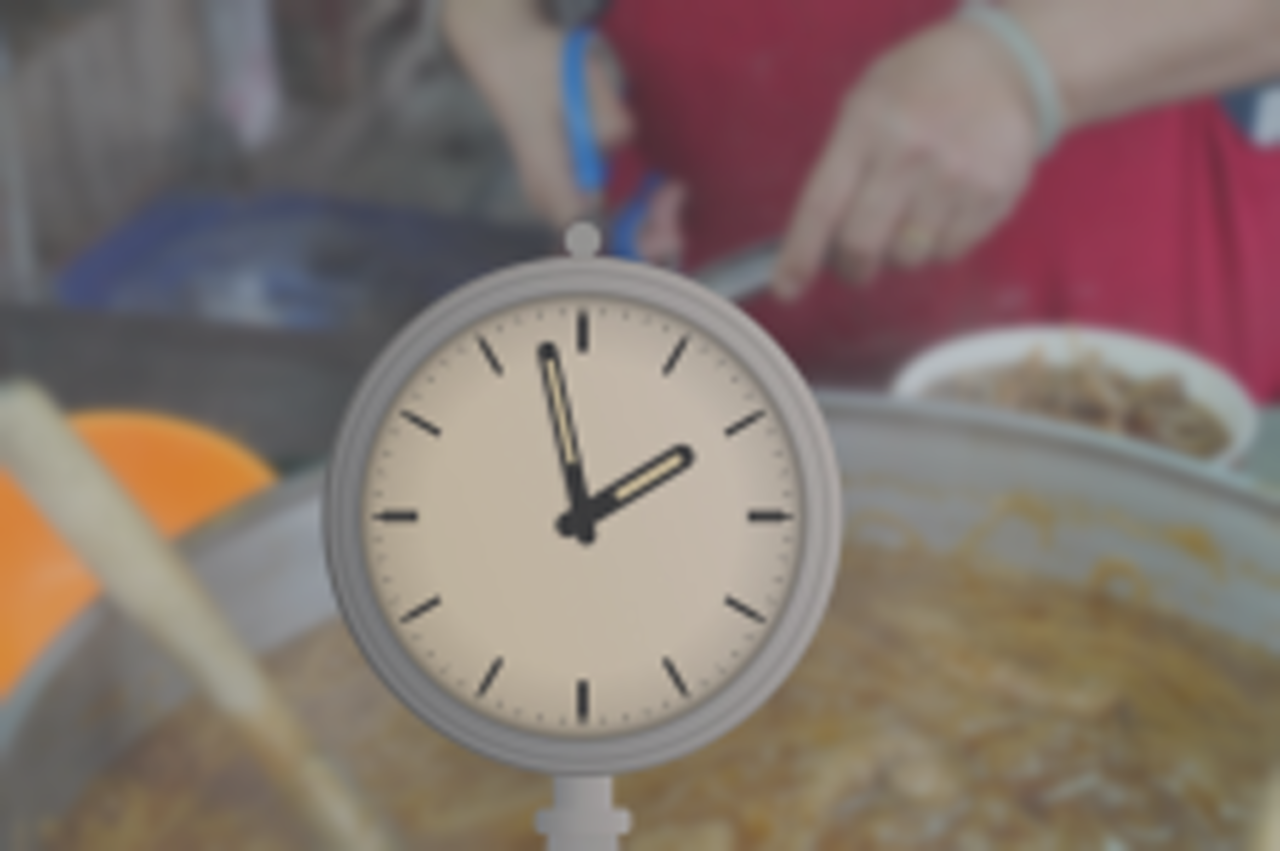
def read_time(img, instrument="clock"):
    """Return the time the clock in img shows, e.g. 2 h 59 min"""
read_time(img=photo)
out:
1 h 58 min
